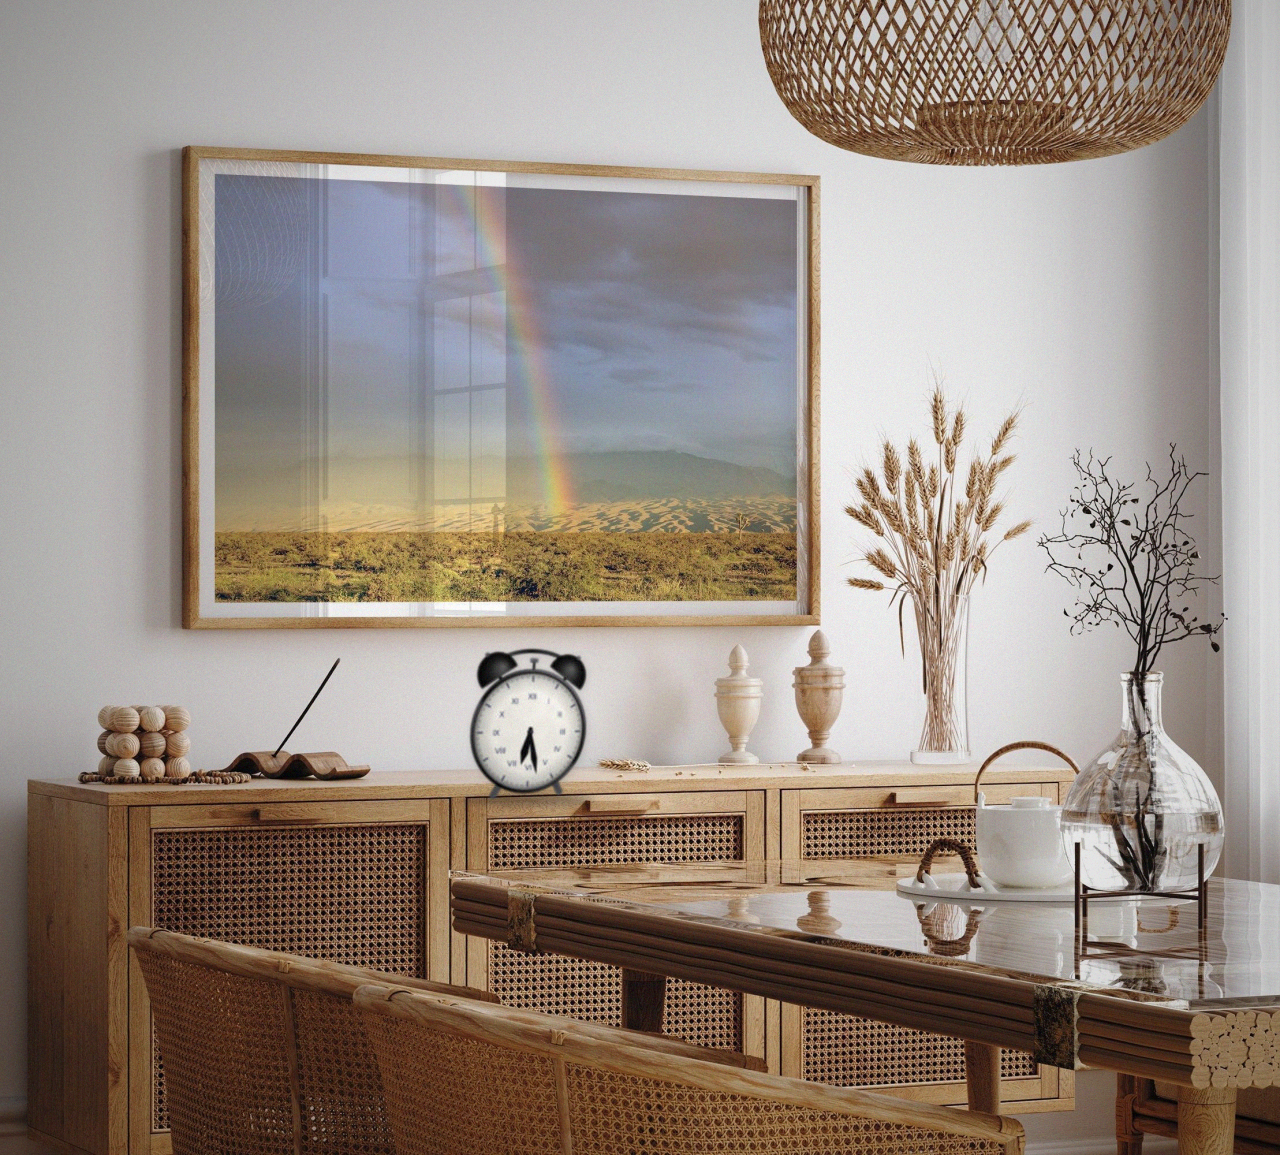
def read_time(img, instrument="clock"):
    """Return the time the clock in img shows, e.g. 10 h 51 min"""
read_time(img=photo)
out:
6 h 28 min
